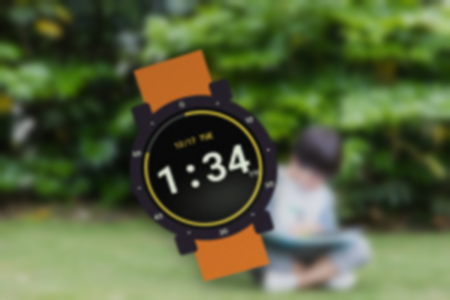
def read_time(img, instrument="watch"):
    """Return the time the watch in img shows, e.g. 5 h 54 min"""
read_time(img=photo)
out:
1 h 34 min
